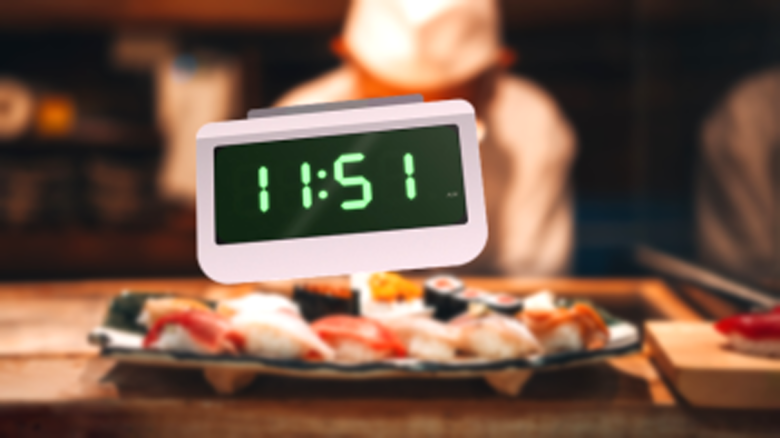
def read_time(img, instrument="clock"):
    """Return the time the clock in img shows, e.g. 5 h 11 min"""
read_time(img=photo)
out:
11 h 51 min
